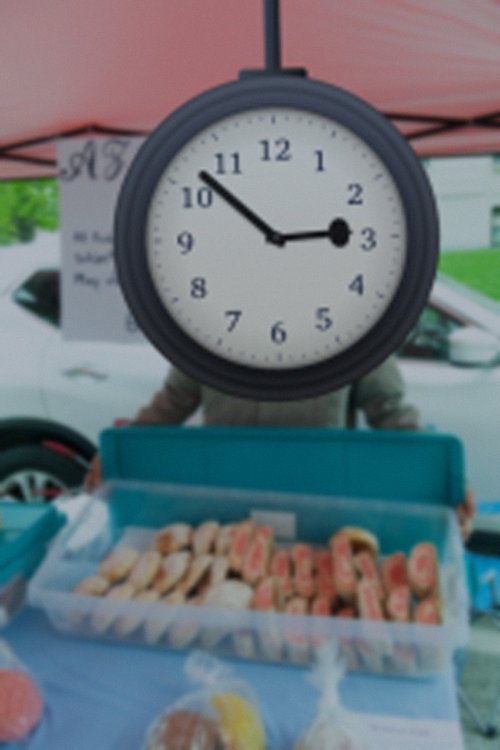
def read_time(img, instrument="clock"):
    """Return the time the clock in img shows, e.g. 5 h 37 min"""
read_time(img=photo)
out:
2 h 52 min
